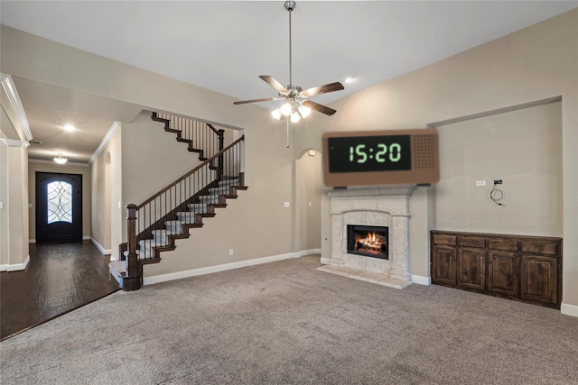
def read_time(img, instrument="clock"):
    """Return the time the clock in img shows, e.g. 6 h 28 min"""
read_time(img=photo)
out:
15 h 20 min
